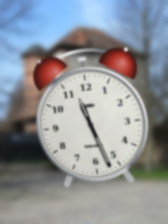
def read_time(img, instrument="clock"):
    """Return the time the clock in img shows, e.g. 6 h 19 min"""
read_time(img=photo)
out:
11 h 27 min
